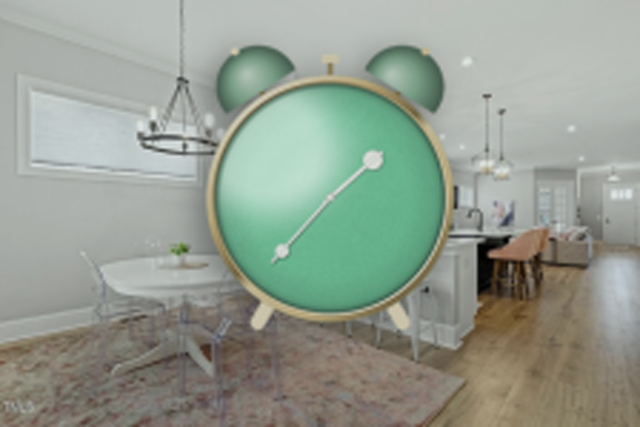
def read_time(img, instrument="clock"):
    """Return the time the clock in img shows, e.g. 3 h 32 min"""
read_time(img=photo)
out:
1 h 37 min
